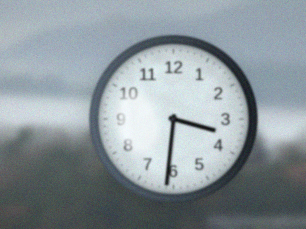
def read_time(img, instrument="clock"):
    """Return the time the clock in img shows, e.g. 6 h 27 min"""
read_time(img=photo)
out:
3 h 31 min
